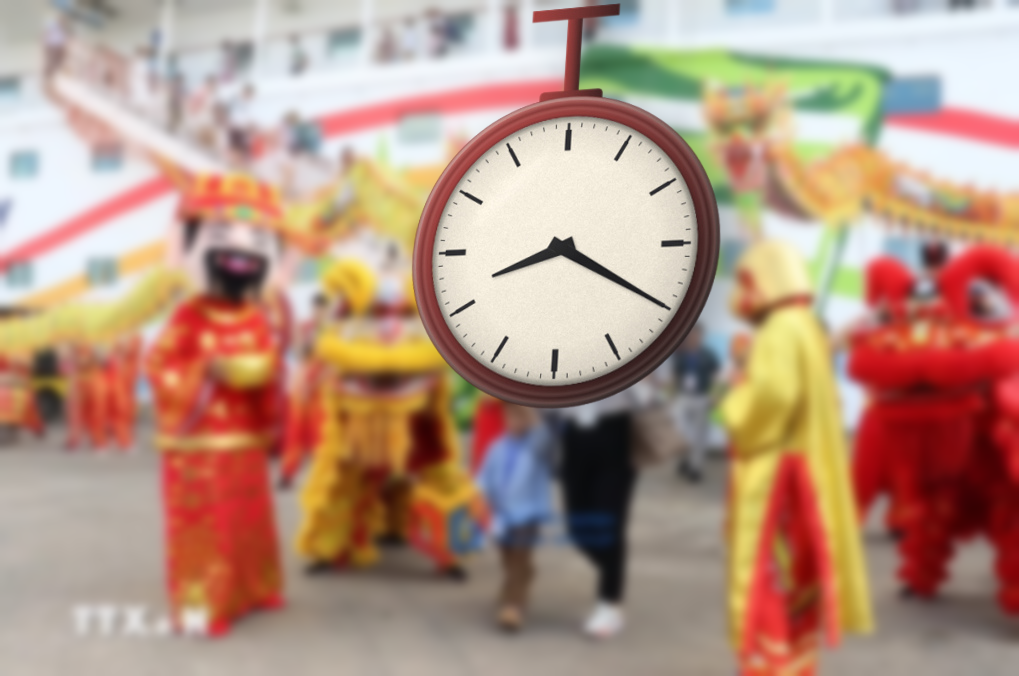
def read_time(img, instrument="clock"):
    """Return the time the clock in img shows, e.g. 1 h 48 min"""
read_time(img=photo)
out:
8 h 20 min
